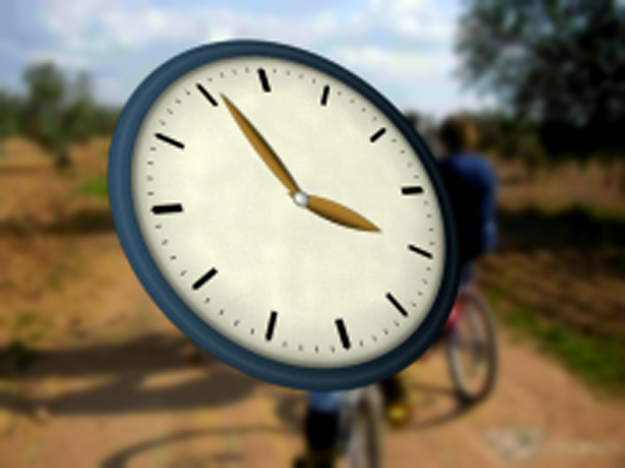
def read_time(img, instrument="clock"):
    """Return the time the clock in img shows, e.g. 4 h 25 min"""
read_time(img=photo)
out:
3 h 56 min
